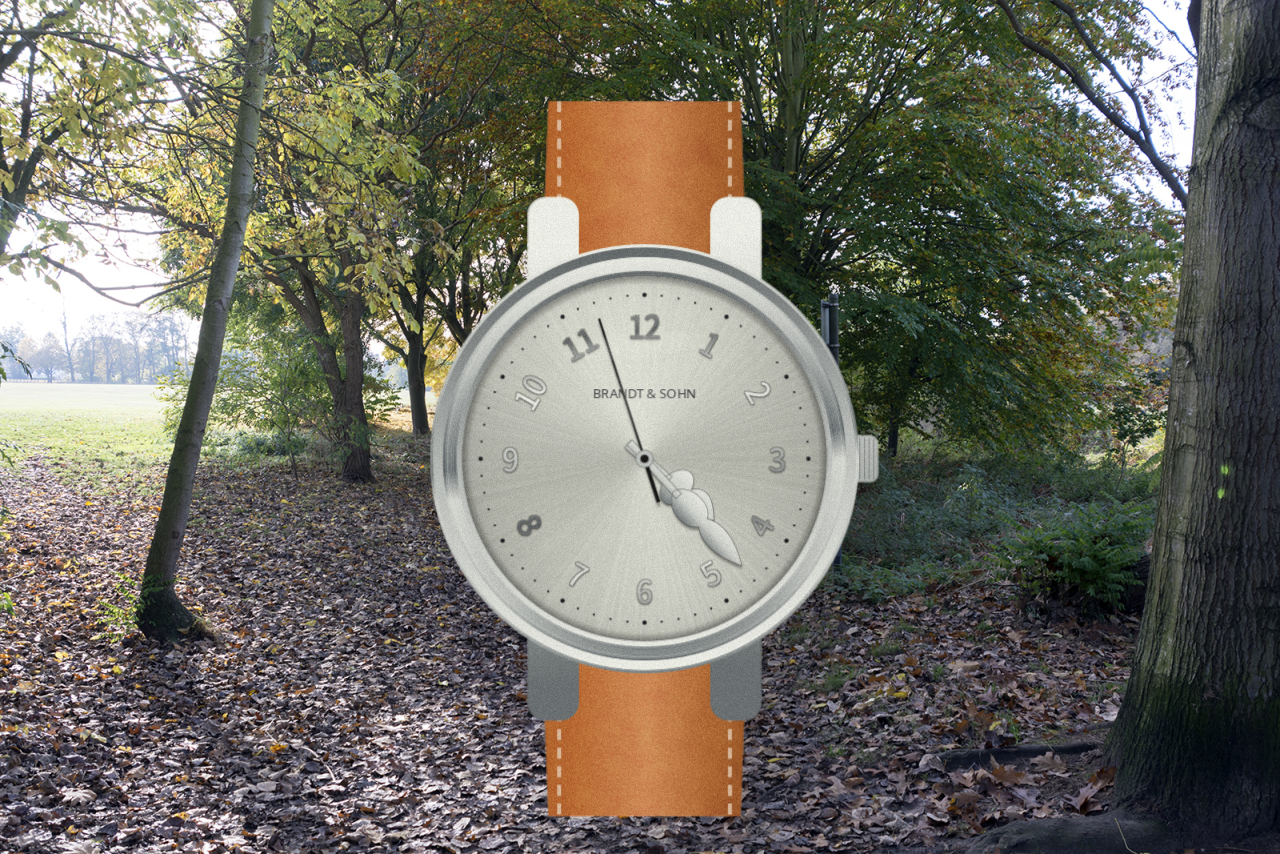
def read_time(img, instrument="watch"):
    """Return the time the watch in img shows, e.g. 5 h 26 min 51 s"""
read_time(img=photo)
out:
4 h 22 min 57 s
